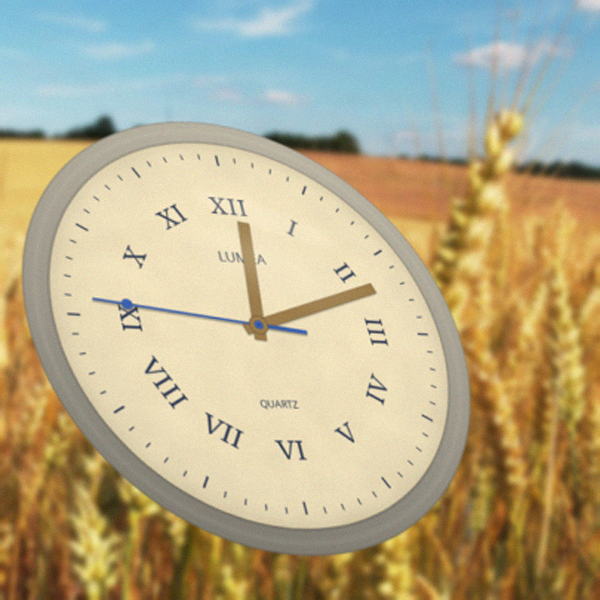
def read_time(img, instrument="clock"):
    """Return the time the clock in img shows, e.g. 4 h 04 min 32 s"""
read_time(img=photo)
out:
12 h 11 min 46 s
